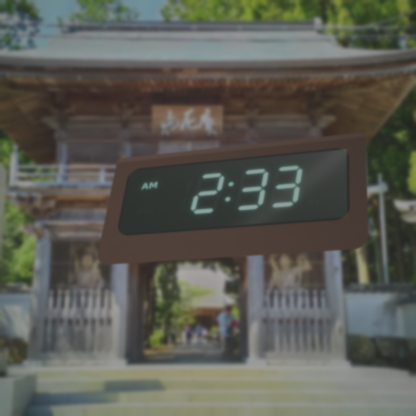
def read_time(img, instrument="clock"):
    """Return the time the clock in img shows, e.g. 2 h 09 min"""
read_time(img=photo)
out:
2 h 33 min
